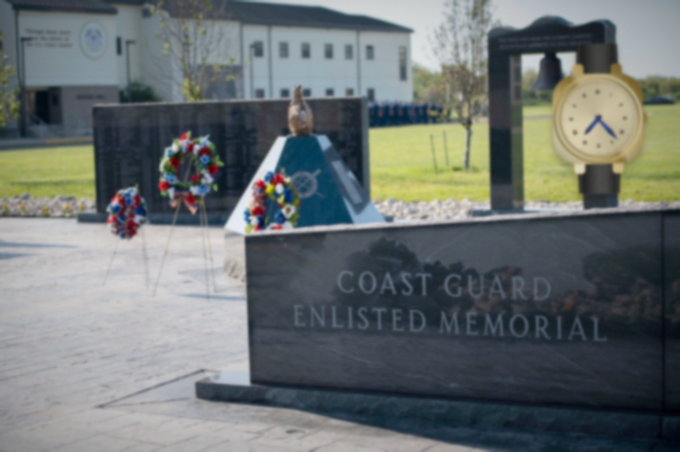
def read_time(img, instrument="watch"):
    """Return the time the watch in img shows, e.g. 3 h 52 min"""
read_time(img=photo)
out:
7 h 23 min
